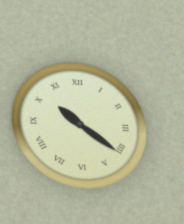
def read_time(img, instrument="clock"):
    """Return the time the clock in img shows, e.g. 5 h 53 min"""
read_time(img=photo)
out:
10 h 21 min
